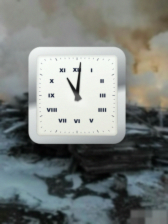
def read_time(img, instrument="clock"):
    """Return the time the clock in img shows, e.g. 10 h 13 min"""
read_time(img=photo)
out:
11 h 01 min
